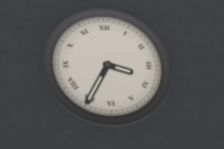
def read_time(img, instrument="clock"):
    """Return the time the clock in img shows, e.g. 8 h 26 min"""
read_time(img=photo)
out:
3 h 35 min
